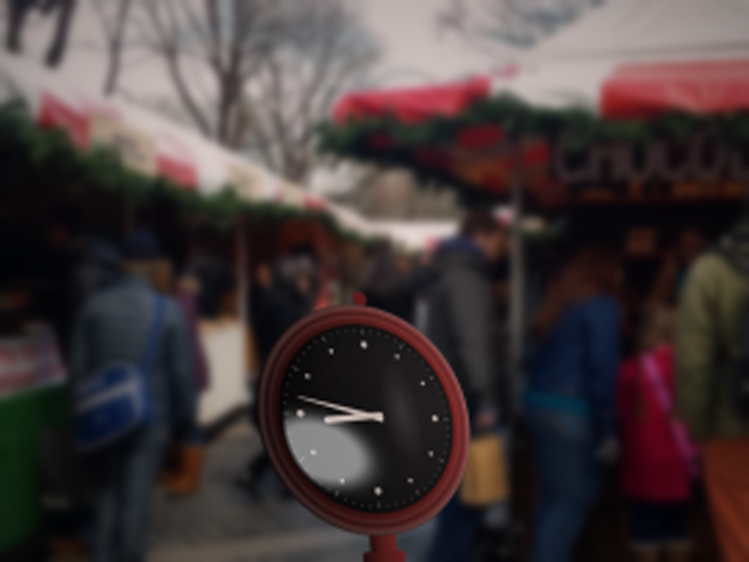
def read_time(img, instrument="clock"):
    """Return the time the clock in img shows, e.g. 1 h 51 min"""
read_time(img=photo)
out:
8 h 47 min
